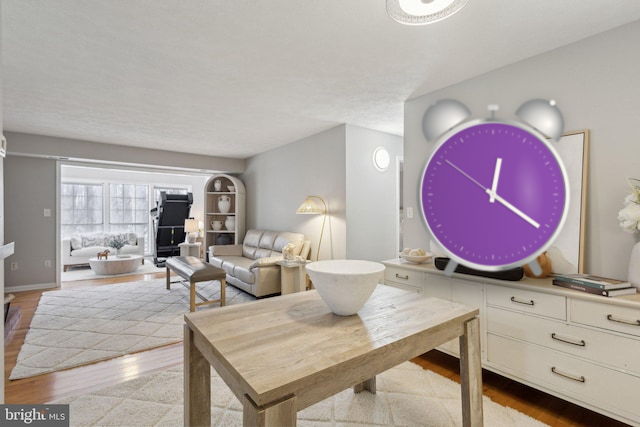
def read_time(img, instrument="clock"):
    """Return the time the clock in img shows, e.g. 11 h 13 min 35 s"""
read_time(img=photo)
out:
12 h 20 min 51 s
